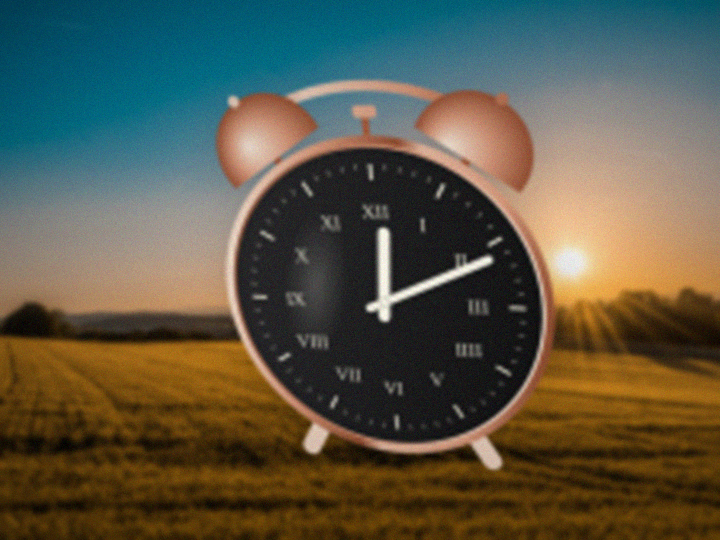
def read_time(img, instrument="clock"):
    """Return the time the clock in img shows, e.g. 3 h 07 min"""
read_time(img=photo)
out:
12 h 11 min
